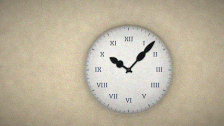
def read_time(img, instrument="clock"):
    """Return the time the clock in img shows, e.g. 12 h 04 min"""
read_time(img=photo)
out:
10 h 07 min
